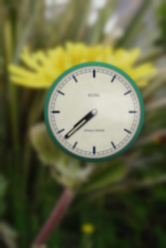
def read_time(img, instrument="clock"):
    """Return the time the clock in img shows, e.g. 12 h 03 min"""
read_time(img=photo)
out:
7 h 38 min
